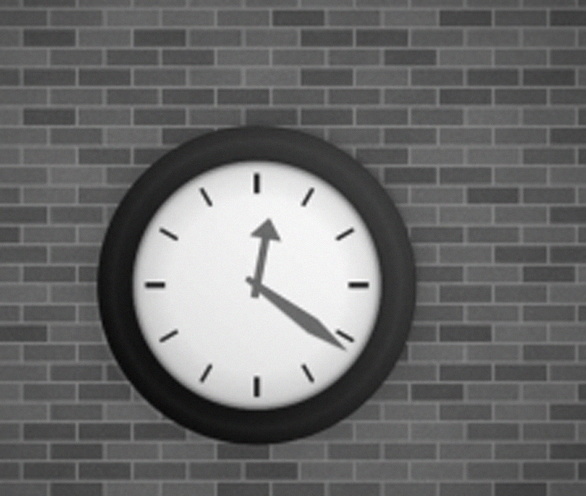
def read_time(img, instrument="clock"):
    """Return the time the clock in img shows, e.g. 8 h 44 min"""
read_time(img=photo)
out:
12 h 21 min
